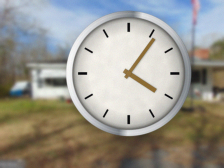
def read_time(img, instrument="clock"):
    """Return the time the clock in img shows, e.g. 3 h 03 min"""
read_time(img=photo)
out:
4 h 06 min
